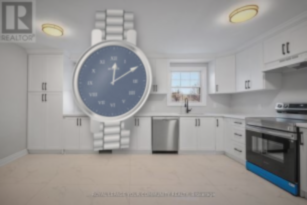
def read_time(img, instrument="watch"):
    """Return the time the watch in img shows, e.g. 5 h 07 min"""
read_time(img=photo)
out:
12 h 10 min
